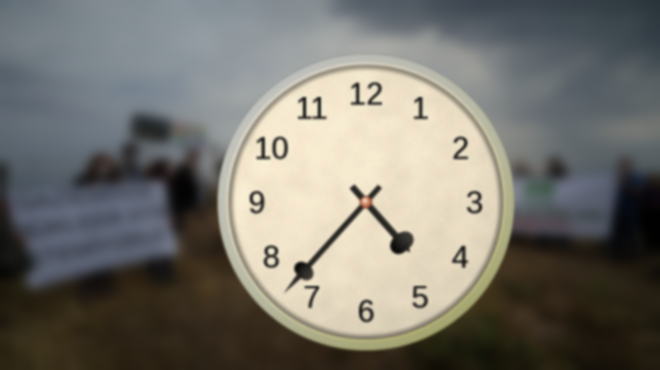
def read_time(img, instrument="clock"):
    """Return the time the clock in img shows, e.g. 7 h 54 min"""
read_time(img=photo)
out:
4 h 37 min
